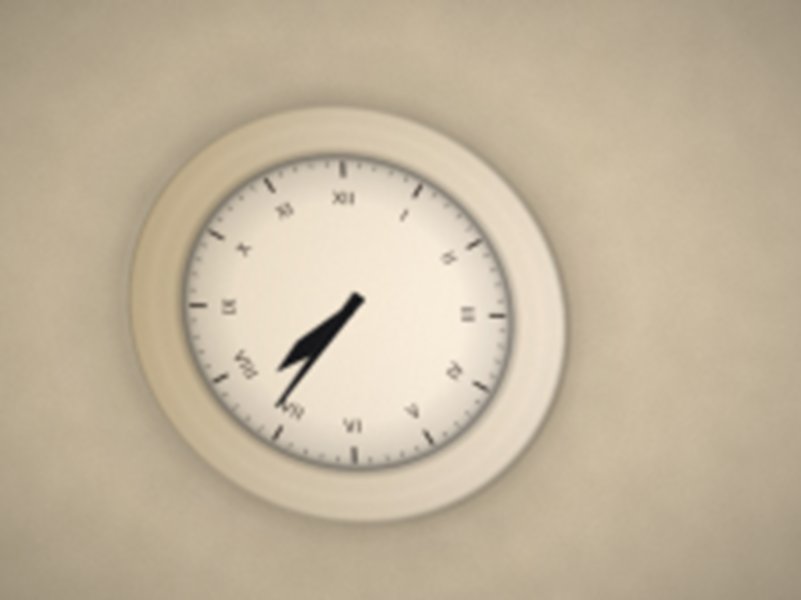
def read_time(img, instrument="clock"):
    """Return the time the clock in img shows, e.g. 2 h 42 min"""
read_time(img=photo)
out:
7 h 36 min
